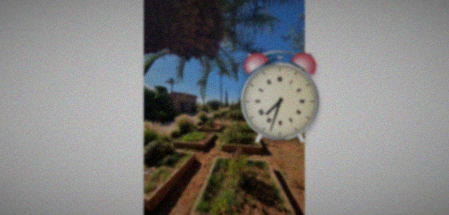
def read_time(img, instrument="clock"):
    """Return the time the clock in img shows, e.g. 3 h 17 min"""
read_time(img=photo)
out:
7 h 33 min
